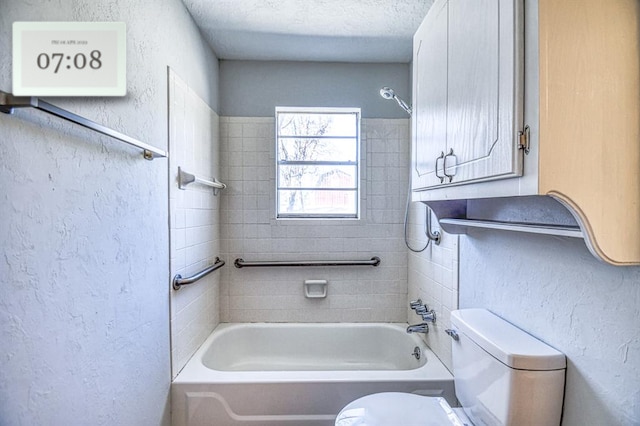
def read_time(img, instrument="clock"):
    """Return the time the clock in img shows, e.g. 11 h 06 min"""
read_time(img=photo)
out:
7 h 08 min
